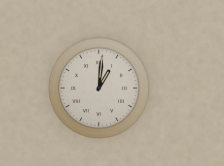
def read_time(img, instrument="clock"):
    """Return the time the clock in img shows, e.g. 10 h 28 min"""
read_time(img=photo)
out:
1 h 01 min
